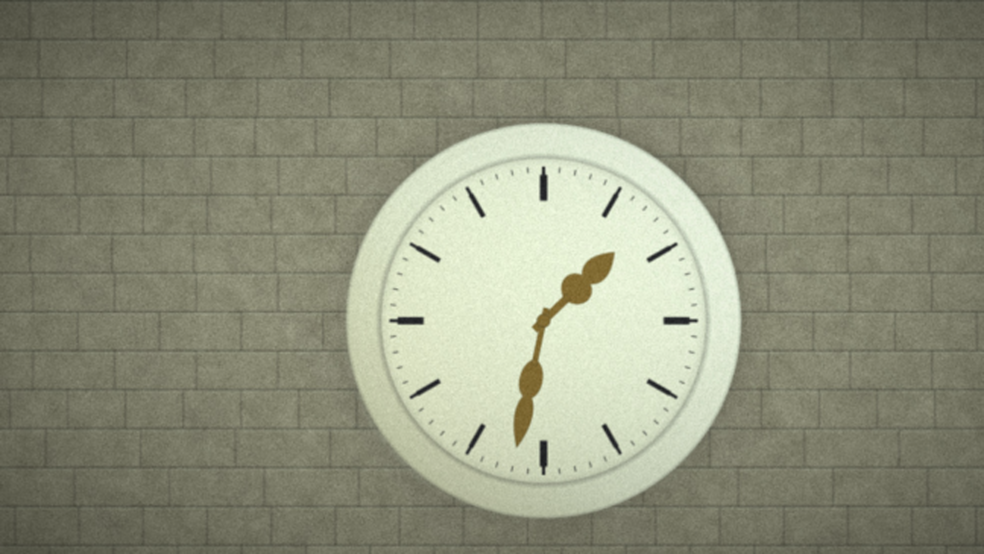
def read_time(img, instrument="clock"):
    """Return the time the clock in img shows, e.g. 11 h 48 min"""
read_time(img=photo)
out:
1 h 32 min
